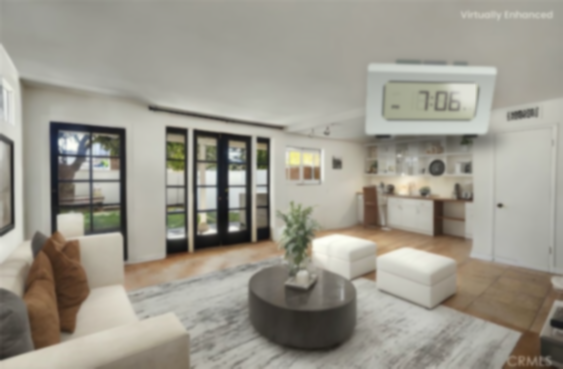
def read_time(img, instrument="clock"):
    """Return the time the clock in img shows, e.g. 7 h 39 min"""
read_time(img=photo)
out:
7 h 06 min
